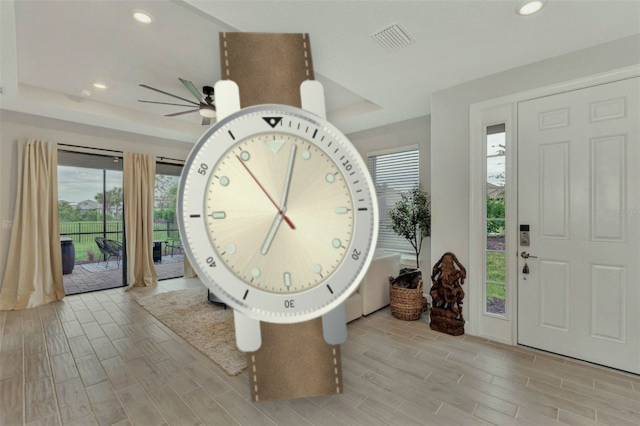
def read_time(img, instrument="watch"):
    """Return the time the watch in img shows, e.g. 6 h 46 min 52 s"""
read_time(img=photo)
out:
7 h 02 min 54 s
